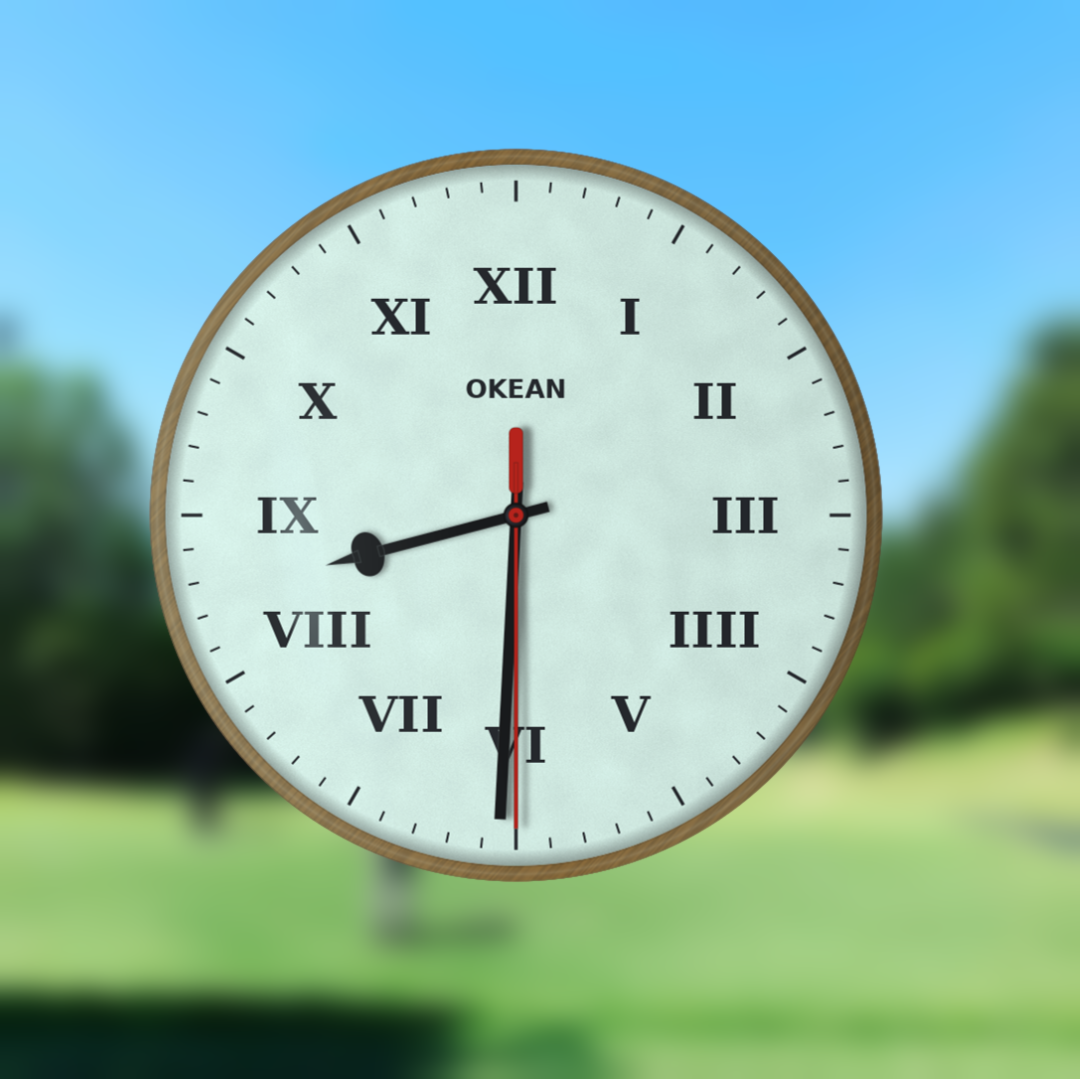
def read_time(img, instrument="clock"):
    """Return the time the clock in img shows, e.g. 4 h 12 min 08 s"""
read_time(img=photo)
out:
8 h 30 min 30 s
